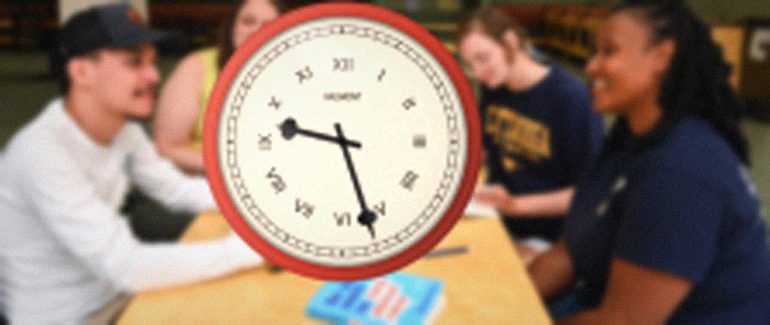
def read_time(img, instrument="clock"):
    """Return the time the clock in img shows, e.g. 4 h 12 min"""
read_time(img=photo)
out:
9 h 27 min
